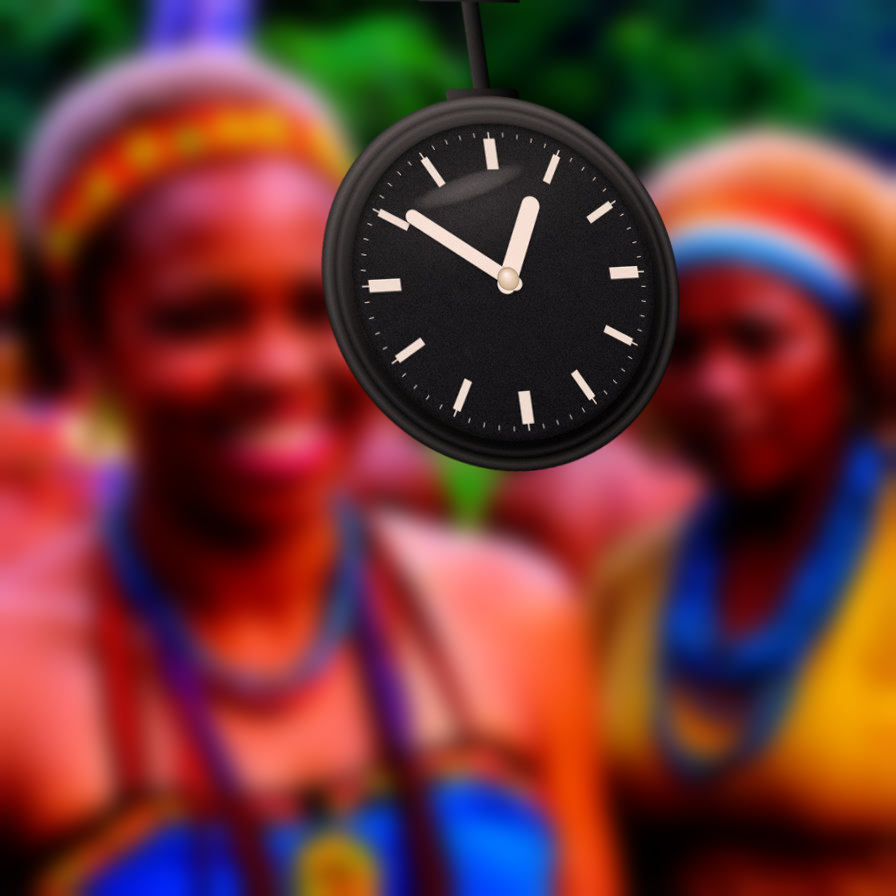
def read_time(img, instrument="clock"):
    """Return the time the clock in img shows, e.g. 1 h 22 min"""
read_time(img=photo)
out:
12 h 51 min
